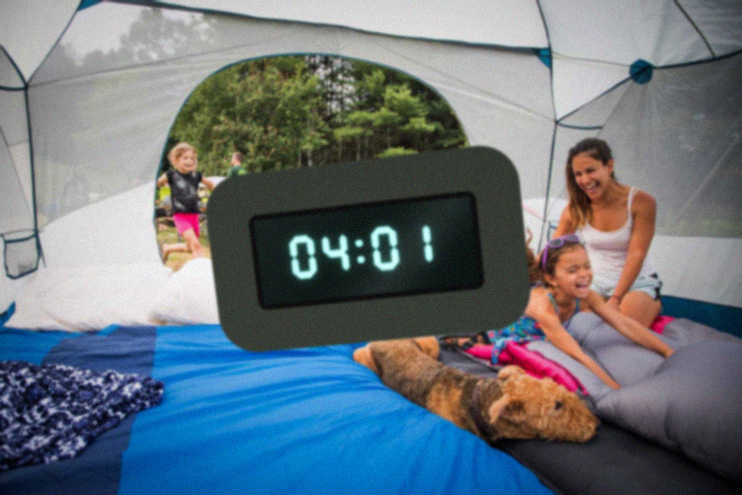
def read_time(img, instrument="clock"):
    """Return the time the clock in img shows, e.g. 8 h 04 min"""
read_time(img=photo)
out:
4 h 01 min
